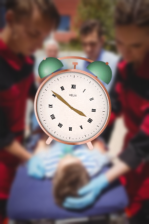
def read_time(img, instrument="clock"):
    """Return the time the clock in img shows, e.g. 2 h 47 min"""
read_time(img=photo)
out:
3 h 51 min
